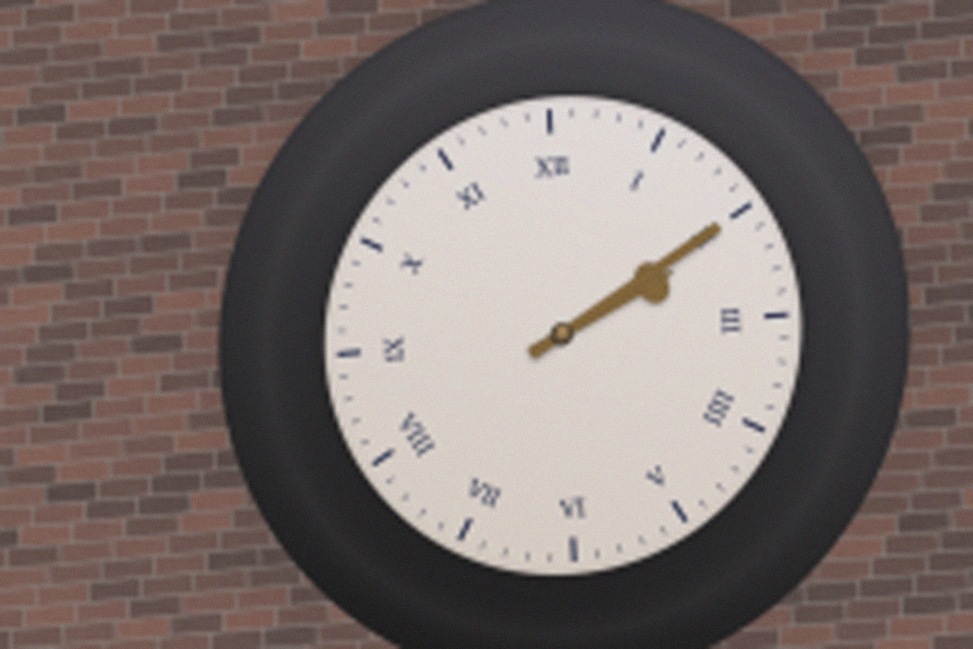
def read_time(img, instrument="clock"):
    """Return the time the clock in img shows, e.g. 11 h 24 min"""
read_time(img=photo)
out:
2 h 10 min
